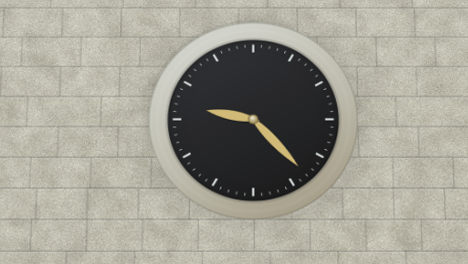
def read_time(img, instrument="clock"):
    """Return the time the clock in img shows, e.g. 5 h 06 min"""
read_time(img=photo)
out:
9 h 23 min
